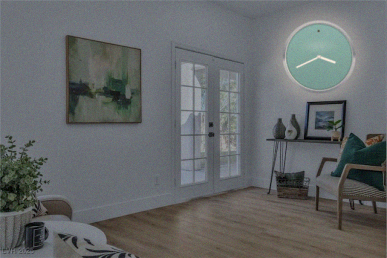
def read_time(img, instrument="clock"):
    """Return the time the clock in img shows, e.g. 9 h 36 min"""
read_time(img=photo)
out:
3 h 41 min
